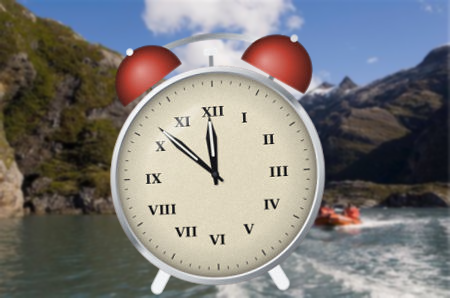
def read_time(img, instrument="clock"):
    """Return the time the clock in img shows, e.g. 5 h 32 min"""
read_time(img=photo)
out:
11 h 52 min
